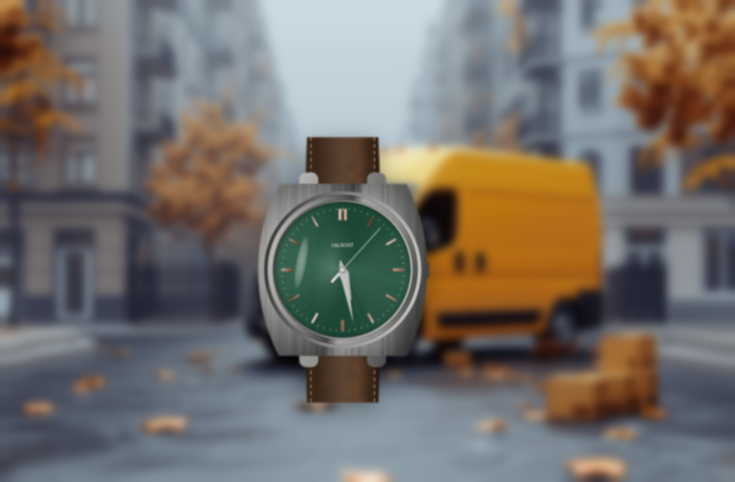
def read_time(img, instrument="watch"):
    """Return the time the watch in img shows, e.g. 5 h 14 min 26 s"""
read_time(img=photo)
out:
5 h 28 min 07 s
